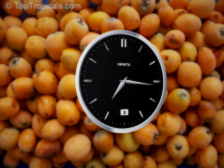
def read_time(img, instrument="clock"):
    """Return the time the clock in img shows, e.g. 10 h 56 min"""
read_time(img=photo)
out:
7 h 16 min
